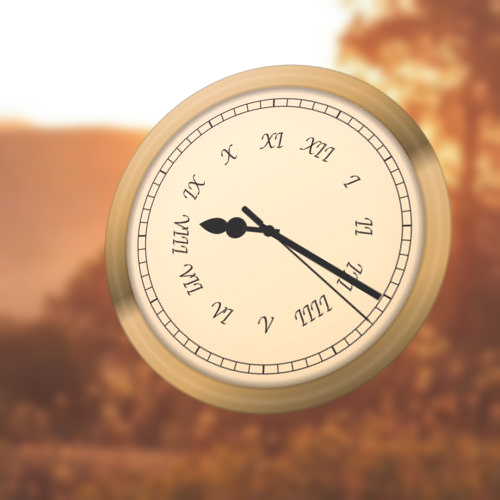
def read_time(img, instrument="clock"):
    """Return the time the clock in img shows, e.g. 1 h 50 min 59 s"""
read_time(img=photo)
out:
8 h 15 min 17 s
